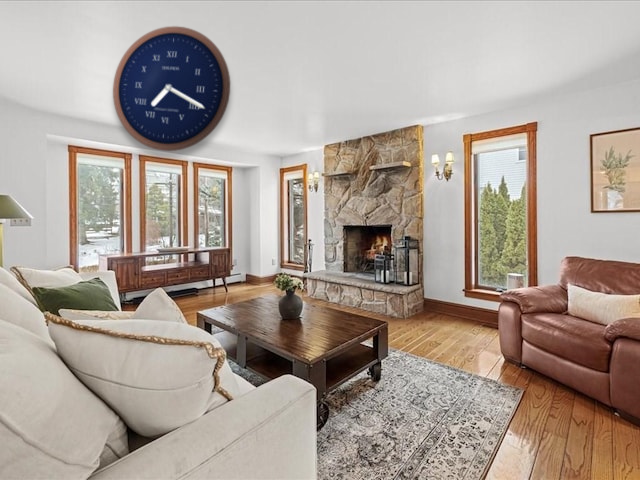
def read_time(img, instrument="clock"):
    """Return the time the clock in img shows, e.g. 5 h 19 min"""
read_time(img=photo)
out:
7 h 19 min
